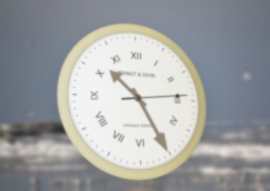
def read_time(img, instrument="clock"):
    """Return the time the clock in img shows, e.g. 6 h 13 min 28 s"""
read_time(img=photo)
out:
10 h 25 min 14 s
